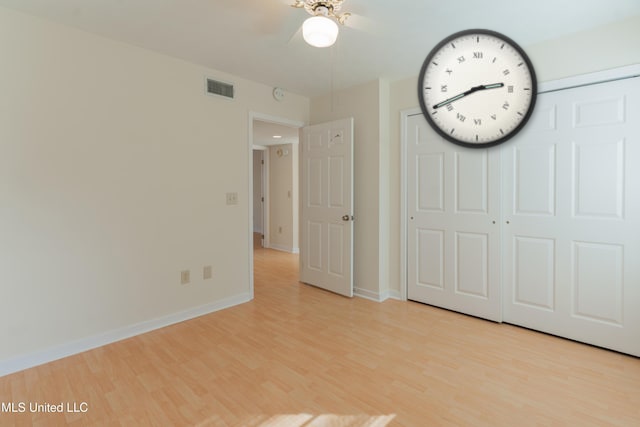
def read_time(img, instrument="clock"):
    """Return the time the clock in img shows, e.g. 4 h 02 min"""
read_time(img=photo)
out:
2 h 41 min
